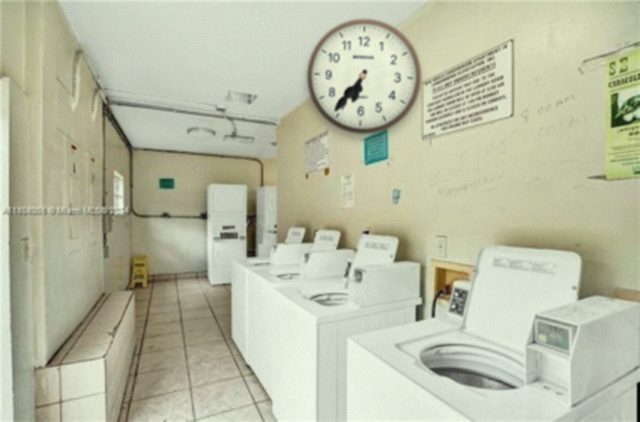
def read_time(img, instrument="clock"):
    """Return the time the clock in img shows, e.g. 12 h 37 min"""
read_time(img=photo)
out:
6 h 36 min
